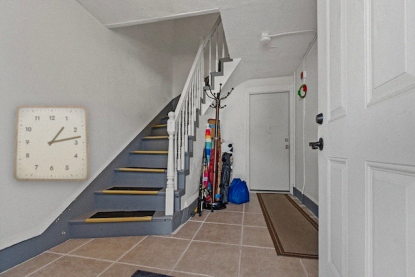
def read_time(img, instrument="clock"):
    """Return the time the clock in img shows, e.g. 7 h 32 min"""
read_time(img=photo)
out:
1 h 13 min
